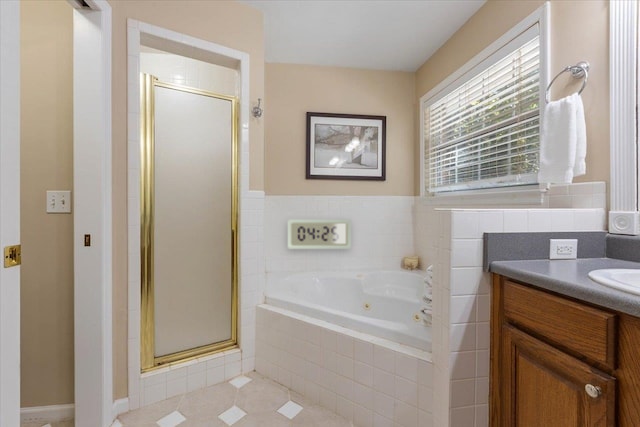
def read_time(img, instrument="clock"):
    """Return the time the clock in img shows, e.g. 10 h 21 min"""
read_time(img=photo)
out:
4 h 25 min
